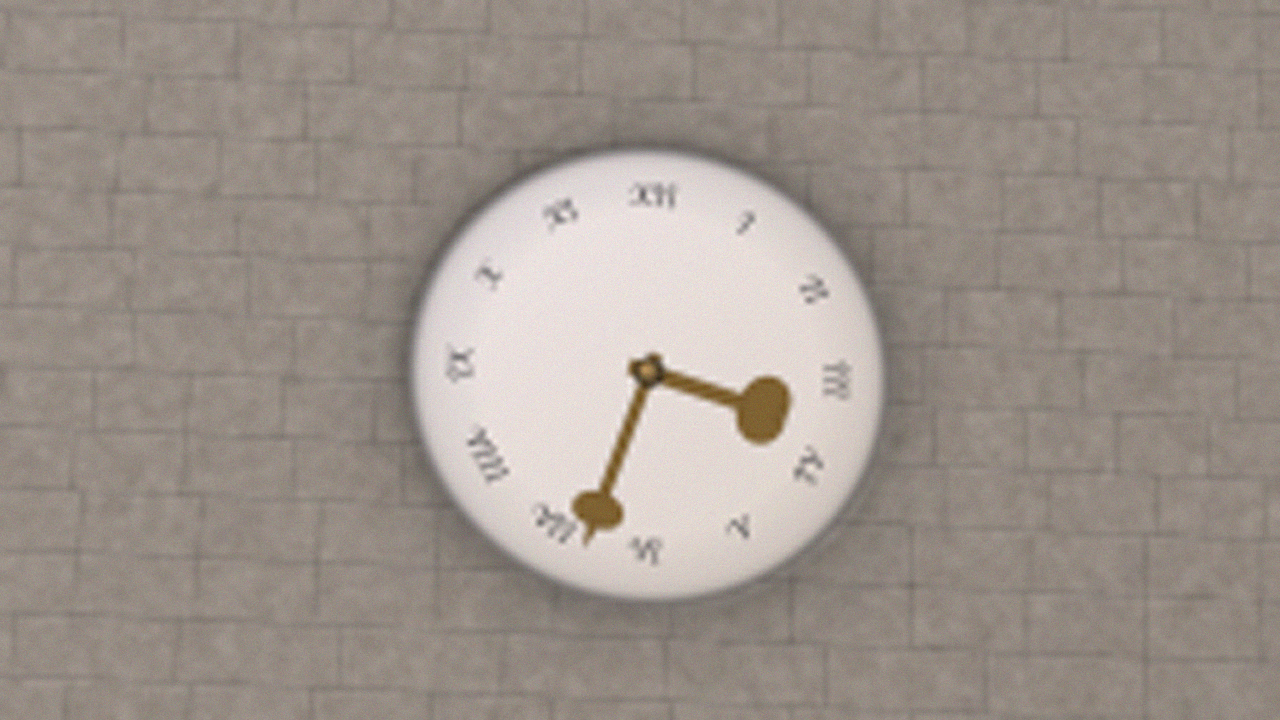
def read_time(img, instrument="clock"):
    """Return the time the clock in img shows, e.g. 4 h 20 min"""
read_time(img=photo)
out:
3 h 33 min
